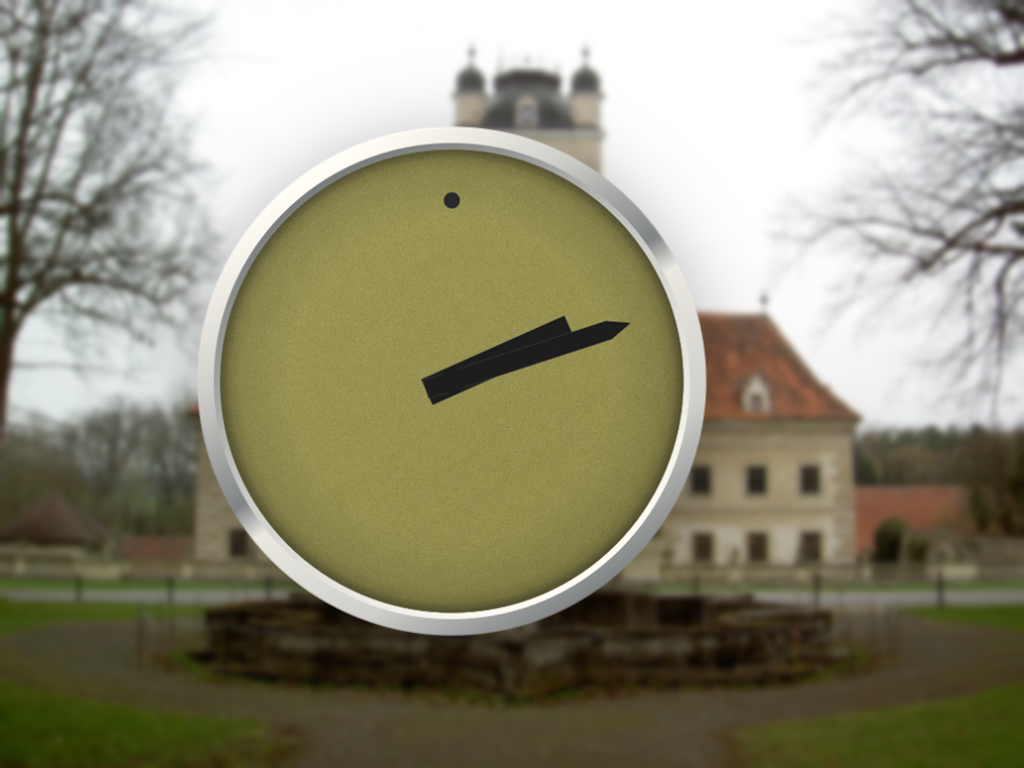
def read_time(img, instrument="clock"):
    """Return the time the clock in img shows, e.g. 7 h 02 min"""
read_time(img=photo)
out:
2 h 12 min
